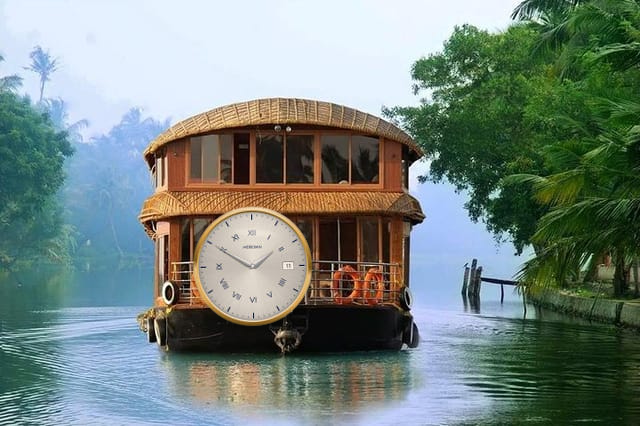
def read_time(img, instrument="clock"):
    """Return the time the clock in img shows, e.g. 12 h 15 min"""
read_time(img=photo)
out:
1 h 50 min
